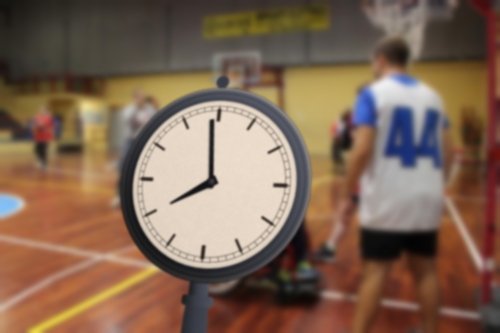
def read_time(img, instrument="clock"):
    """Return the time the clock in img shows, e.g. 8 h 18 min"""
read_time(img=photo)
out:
7 h 59 min
